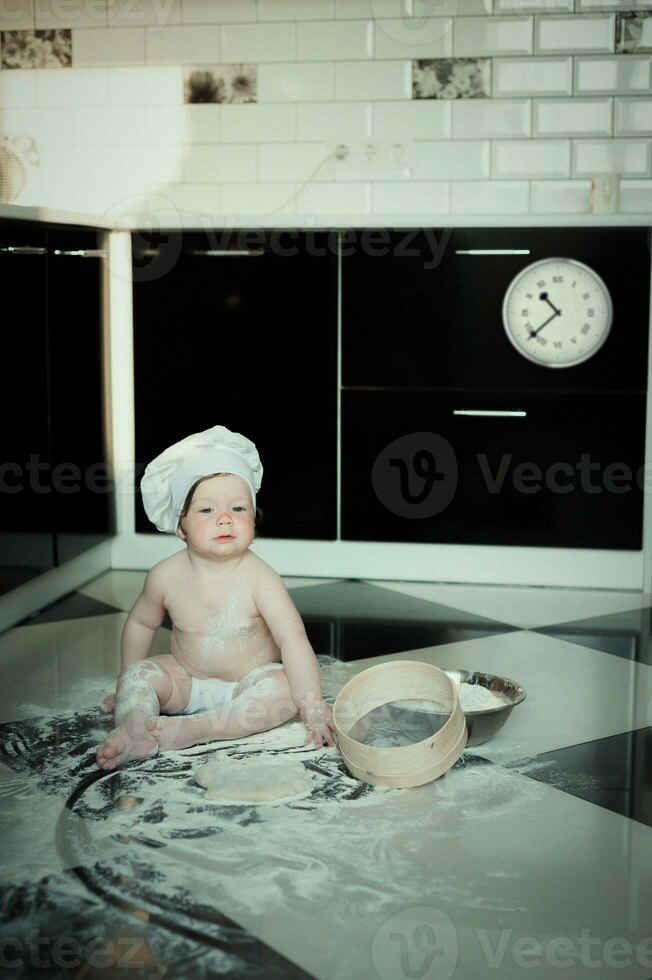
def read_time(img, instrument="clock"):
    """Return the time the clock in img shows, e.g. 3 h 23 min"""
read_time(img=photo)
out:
10 h 38 min
